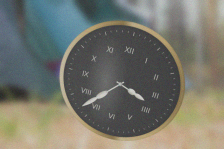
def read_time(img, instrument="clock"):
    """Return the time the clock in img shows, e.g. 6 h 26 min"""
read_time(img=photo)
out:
3 h 37 min
